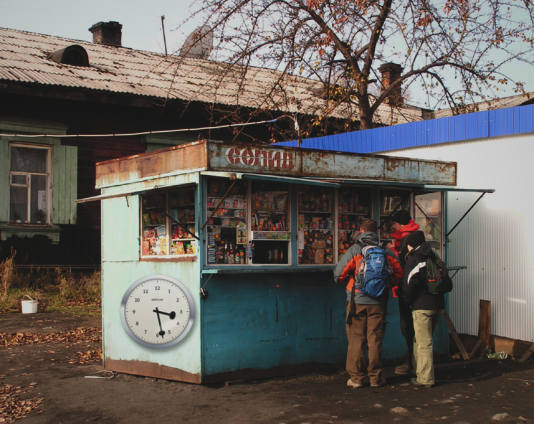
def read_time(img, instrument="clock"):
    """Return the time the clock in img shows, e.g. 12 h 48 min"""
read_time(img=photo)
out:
3 h 28 min
